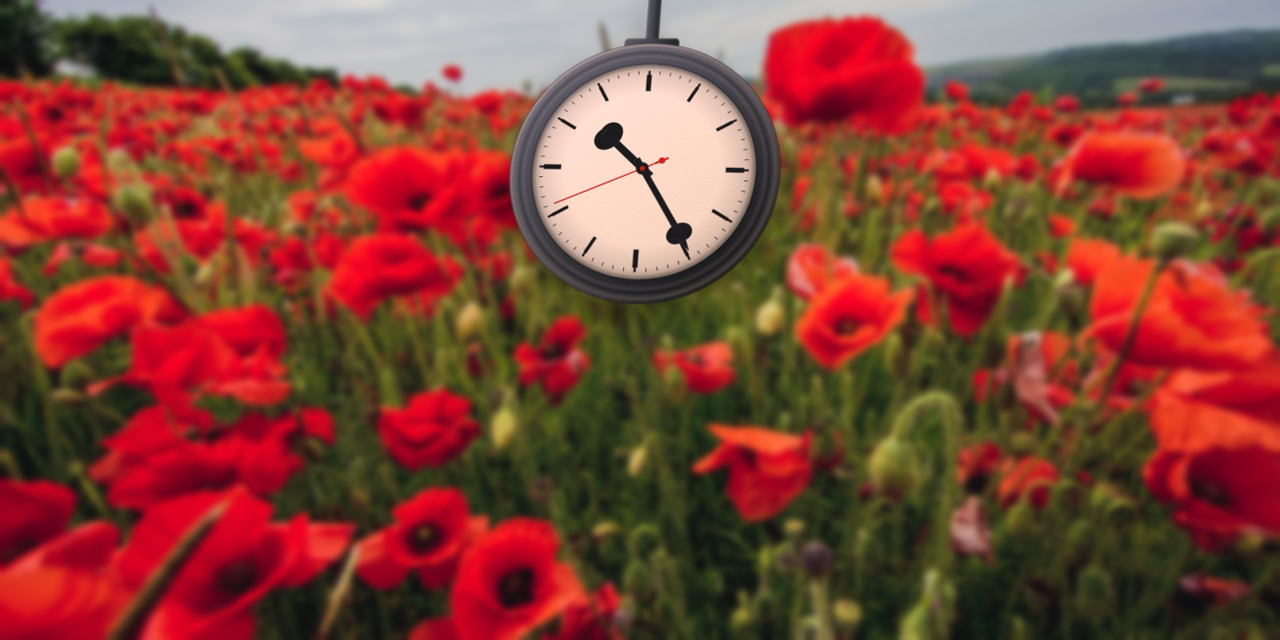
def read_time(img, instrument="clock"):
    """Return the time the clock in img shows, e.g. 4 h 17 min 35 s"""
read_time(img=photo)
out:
10 h 24 min 41 s
